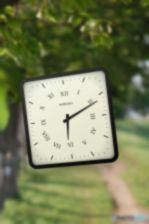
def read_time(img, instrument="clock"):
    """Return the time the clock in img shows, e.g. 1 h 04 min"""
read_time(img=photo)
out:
6 h 11 min
